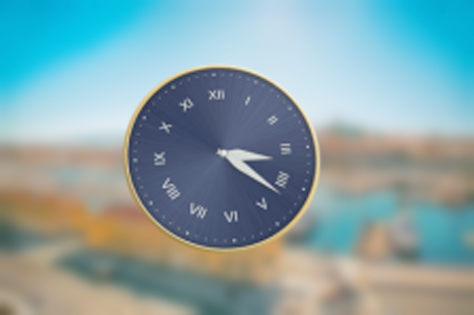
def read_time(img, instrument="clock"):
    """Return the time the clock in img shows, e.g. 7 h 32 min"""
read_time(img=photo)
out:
3 h 22 min
